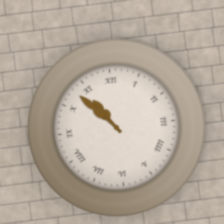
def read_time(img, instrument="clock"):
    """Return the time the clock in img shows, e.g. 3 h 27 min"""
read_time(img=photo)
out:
10 h 53 min
